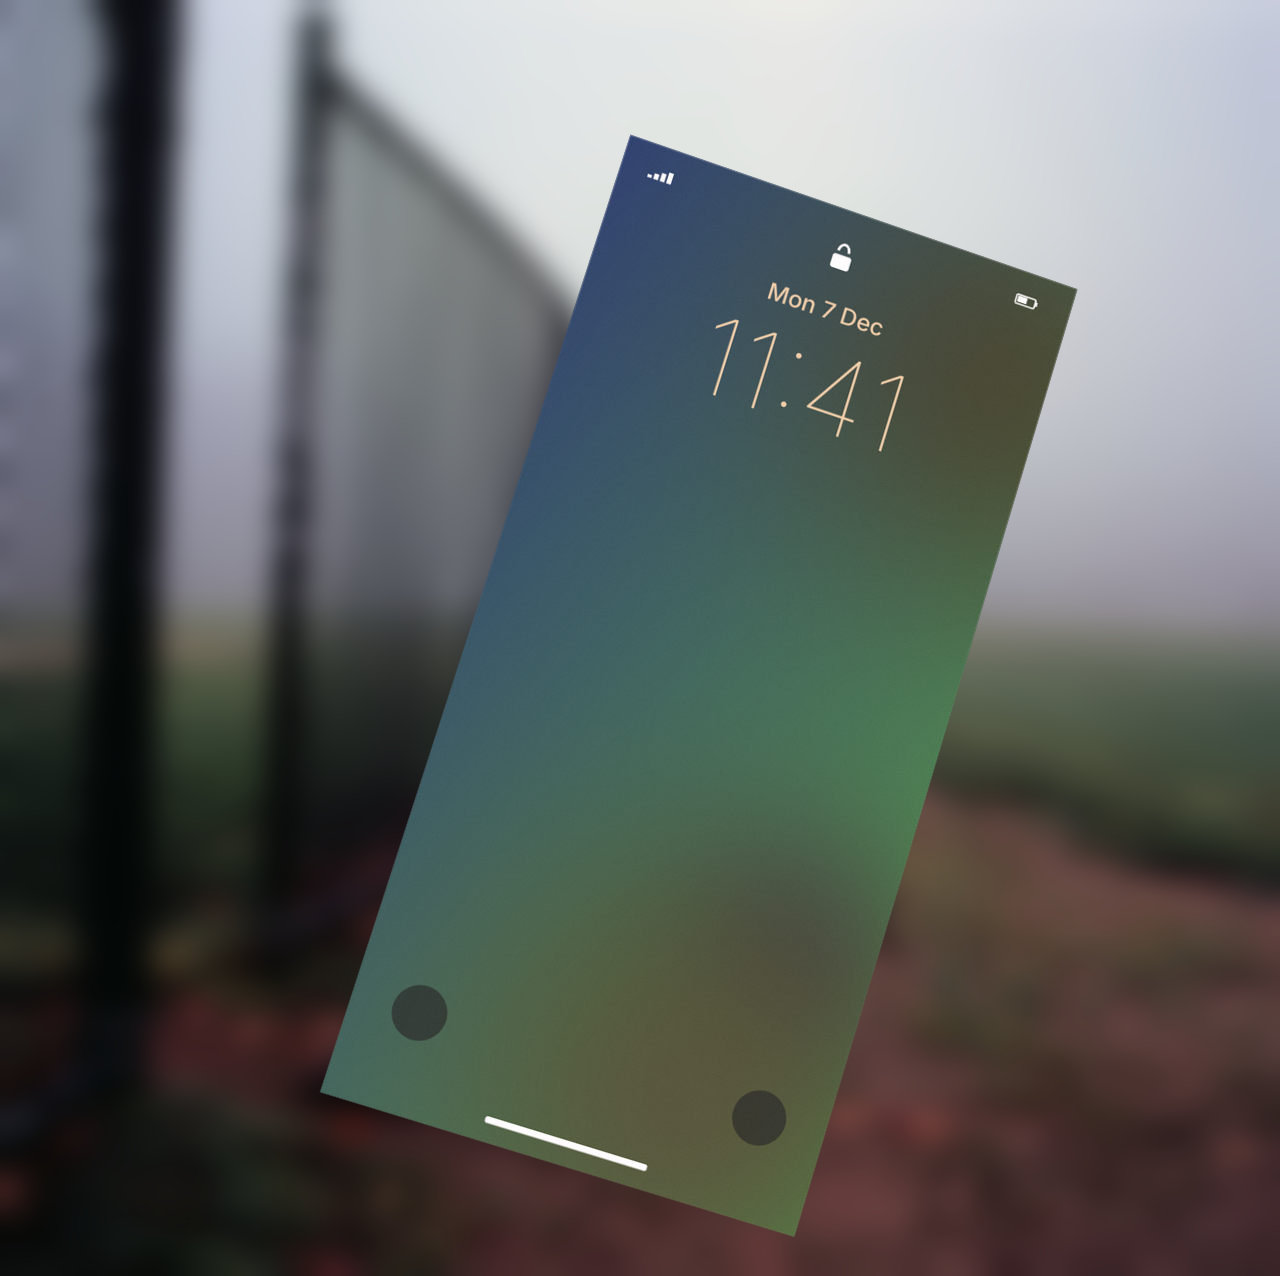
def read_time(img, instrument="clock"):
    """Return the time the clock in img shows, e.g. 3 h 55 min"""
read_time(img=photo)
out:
11 h 41 min
